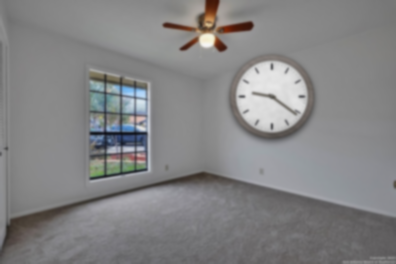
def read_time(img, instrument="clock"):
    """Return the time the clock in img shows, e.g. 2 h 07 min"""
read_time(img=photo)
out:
9 h 21 min
